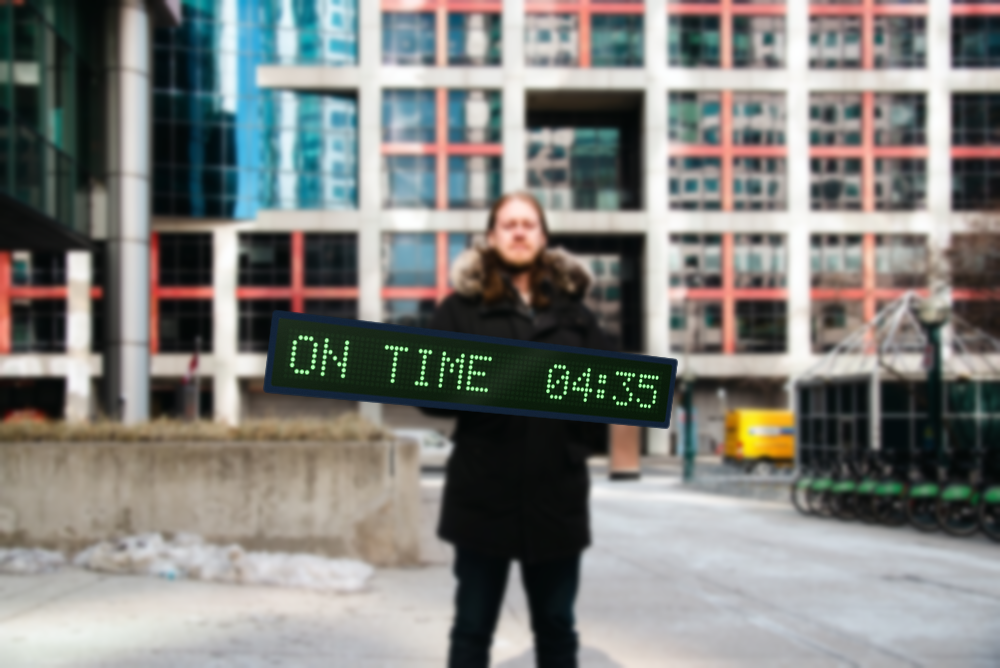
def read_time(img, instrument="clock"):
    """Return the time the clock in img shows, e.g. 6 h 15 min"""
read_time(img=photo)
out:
4 h 35 min
